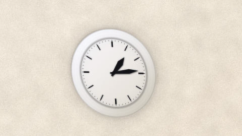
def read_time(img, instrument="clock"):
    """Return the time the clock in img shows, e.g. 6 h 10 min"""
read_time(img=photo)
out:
1 h 14 min
